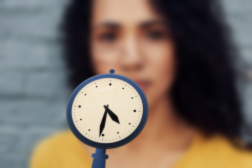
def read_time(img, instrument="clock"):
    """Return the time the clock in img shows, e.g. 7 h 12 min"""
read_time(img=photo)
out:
4 h 31 min
